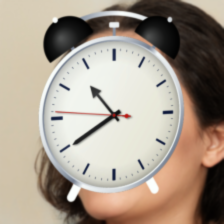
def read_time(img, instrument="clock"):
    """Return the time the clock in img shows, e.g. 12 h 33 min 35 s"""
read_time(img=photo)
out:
10 h 39 min 46 s
